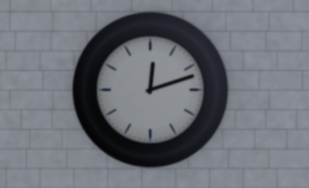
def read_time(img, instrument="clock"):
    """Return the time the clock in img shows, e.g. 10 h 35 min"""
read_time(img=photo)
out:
12 h 12 min
